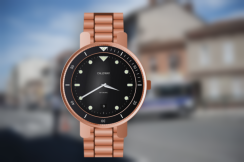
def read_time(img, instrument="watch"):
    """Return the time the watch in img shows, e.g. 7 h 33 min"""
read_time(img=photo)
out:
3 h 40 min
